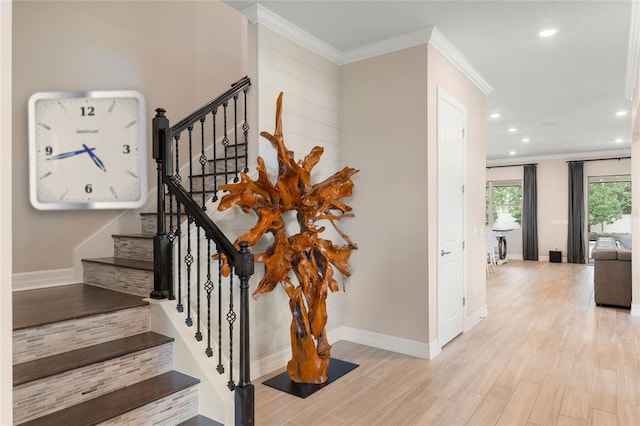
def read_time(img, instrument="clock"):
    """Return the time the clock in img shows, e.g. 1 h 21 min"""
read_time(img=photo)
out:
4 h 43 min
